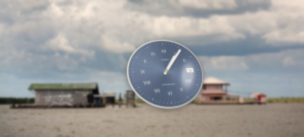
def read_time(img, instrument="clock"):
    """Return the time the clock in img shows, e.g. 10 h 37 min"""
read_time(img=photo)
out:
1 h 06 min
